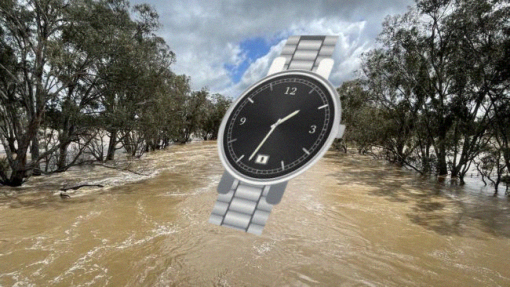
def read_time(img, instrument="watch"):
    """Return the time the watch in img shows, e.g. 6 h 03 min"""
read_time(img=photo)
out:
1 h 33 min
